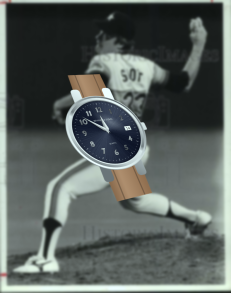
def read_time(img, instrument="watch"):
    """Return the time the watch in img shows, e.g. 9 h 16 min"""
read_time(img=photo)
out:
11 h 52 min
